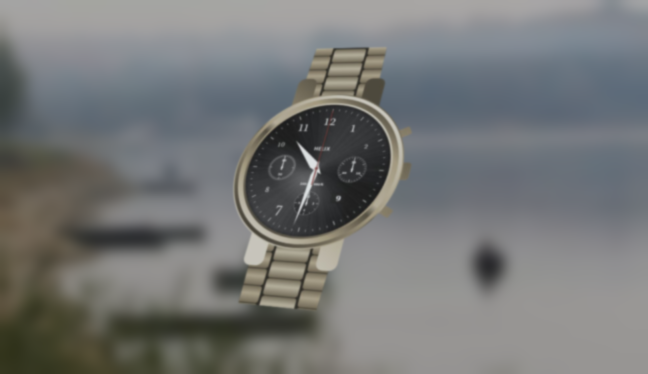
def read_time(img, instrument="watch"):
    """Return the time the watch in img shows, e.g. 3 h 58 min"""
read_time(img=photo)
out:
10 h 31 min
